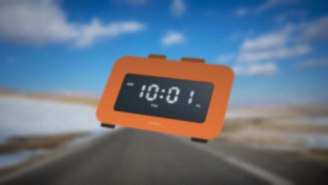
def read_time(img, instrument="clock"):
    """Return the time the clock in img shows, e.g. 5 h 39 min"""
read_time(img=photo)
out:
10 h 01 min
